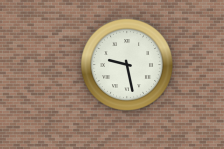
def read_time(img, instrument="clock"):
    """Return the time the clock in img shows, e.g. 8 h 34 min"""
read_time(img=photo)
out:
9 h 28 min
